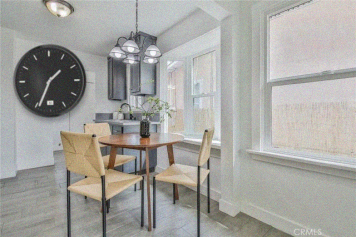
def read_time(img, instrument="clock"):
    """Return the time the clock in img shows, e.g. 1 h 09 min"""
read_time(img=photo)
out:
1 h 34 min
